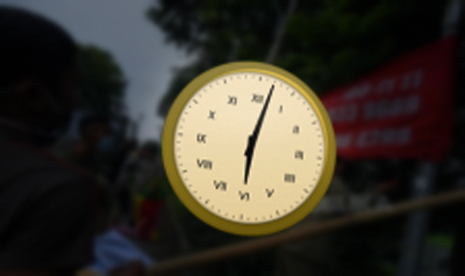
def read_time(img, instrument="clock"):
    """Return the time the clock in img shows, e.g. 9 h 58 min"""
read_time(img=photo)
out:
6 h 02 min
